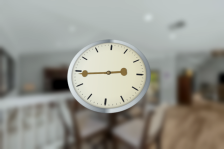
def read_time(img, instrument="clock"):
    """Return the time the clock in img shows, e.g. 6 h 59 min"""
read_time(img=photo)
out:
2 h 44 min
